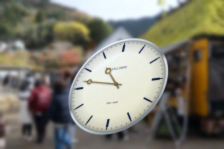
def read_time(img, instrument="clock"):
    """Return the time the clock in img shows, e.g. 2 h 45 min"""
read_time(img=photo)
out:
10 h 47 min
